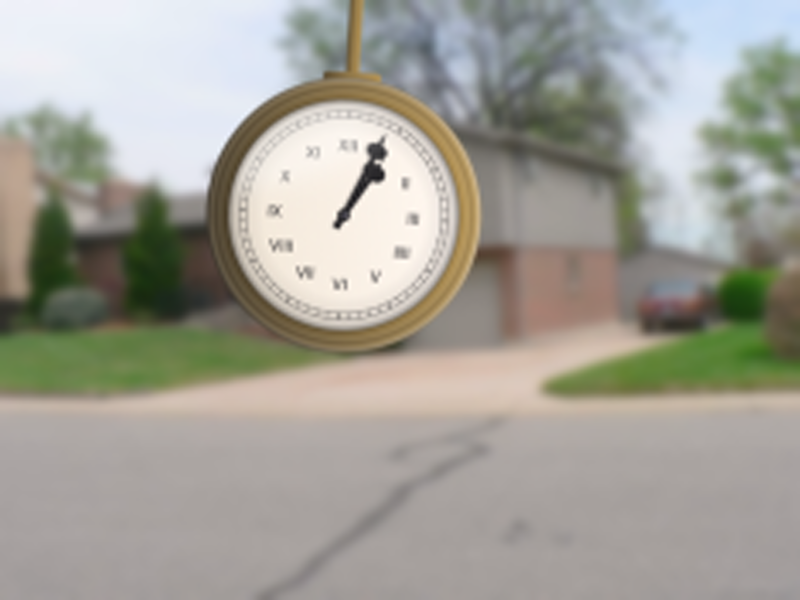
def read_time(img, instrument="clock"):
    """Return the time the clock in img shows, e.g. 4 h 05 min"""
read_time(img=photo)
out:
1 h 04 min
